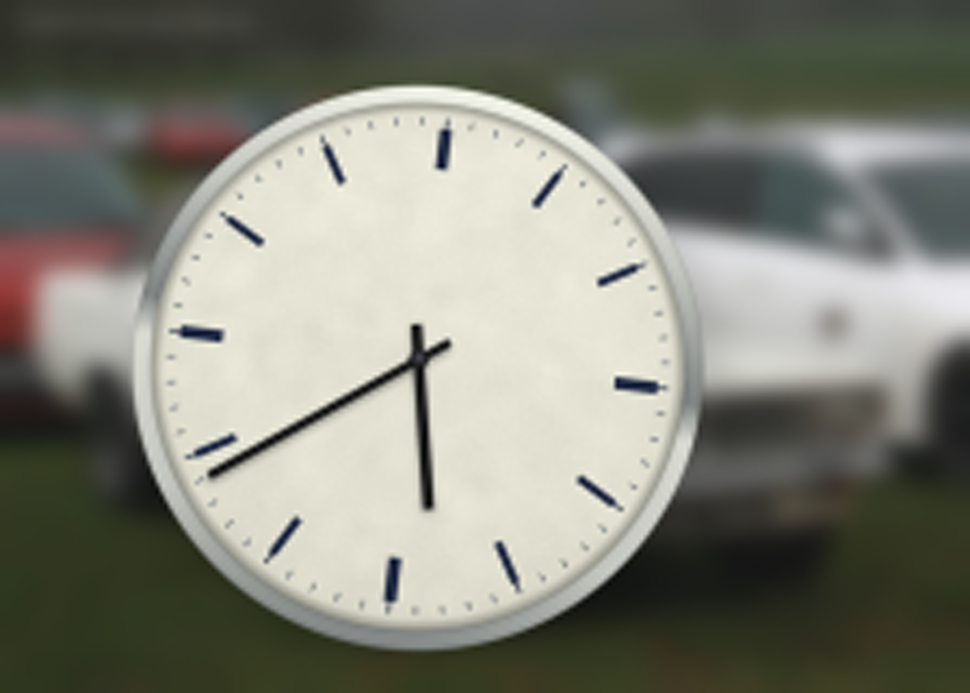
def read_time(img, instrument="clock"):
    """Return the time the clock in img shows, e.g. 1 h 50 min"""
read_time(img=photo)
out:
5 h 39 min
